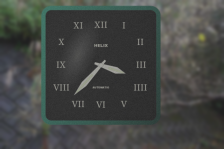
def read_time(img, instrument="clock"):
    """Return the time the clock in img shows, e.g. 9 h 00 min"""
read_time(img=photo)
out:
3 h 37 min
